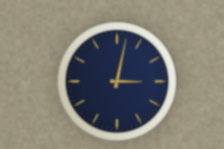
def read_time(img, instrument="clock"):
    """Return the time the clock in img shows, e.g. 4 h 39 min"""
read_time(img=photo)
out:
3 h 02 min
